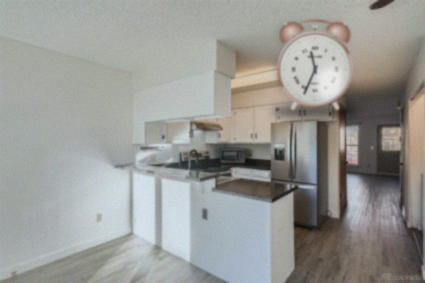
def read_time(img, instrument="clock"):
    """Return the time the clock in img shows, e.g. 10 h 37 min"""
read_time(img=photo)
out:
11 h 34 min
